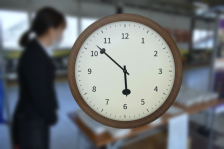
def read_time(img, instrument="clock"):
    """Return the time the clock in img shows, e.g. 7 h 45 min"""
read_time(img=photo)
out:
5 h 52 min
